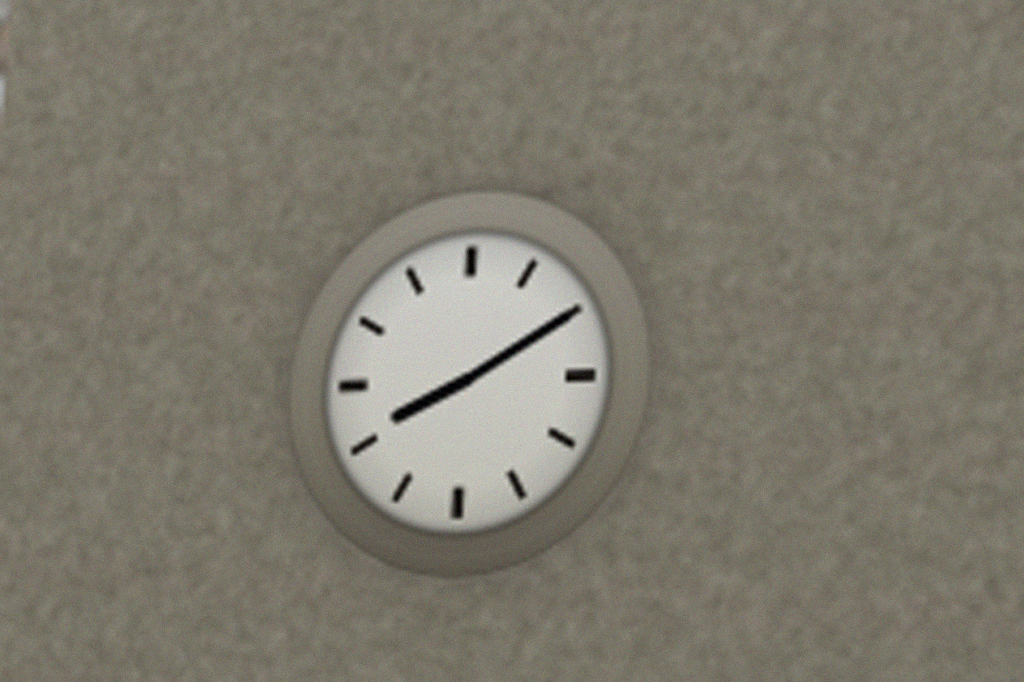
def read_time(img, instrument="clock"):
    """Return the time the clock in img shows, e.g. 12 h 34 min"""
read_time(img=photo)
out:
8 h 10 min
